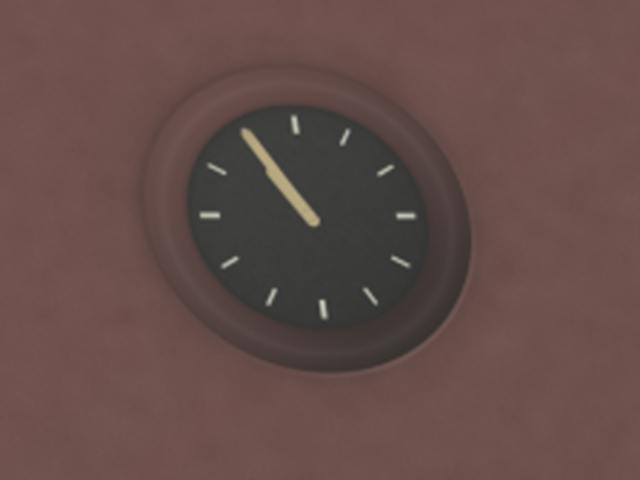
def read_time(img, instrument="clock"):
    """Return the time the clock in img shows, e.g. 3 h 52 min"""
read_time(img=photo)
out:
10 h 55 min
